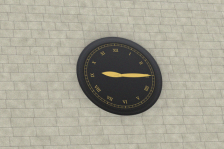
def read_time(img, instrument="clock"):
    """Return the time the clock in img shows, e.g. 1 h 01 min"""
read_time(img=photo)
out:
9 h 15 min
